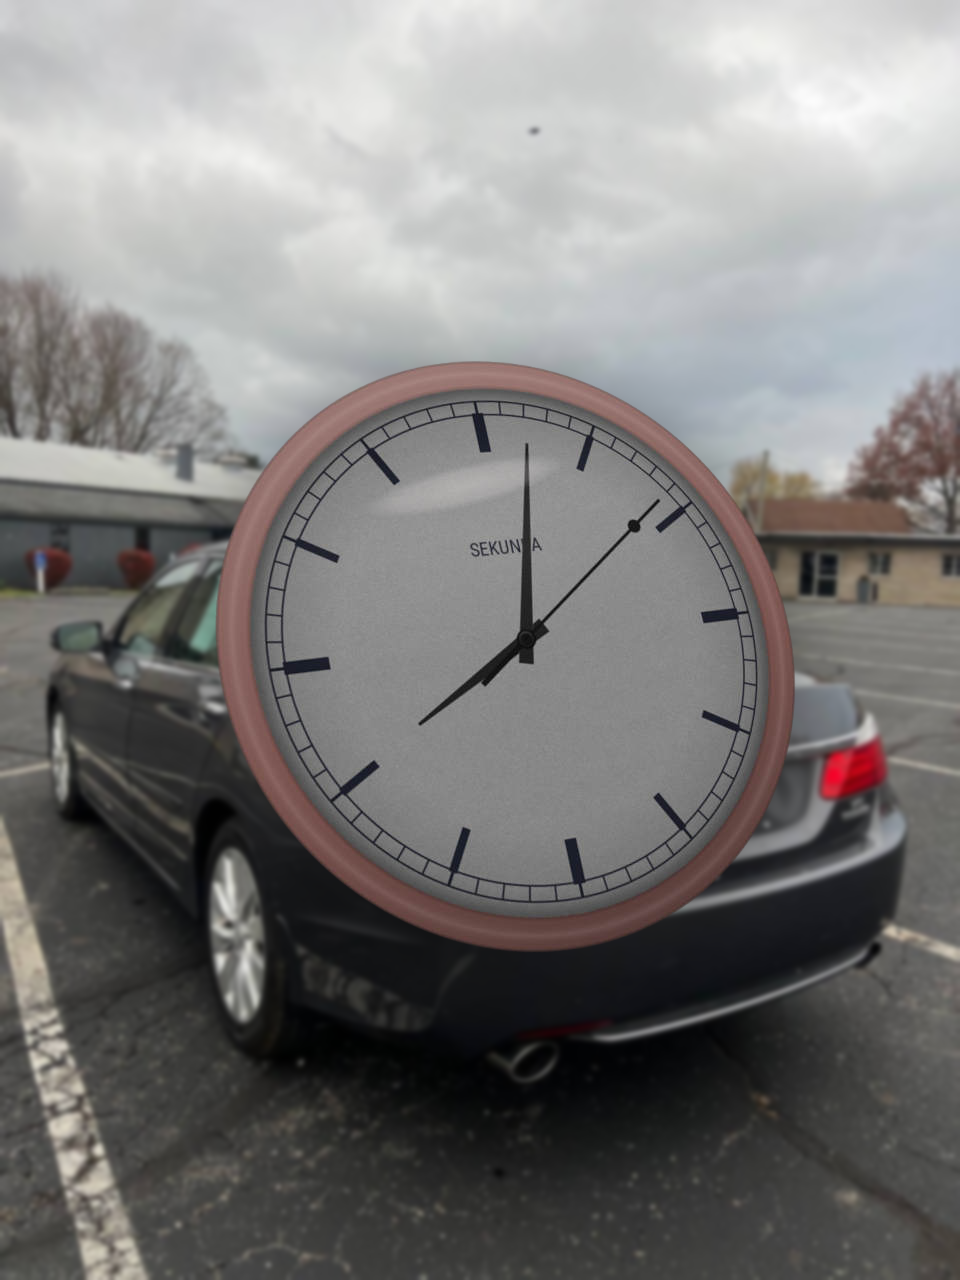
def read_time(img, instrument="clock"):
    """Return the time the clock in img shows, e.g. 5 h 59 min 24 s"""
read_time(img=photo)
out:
8 h 02 min 09 s
